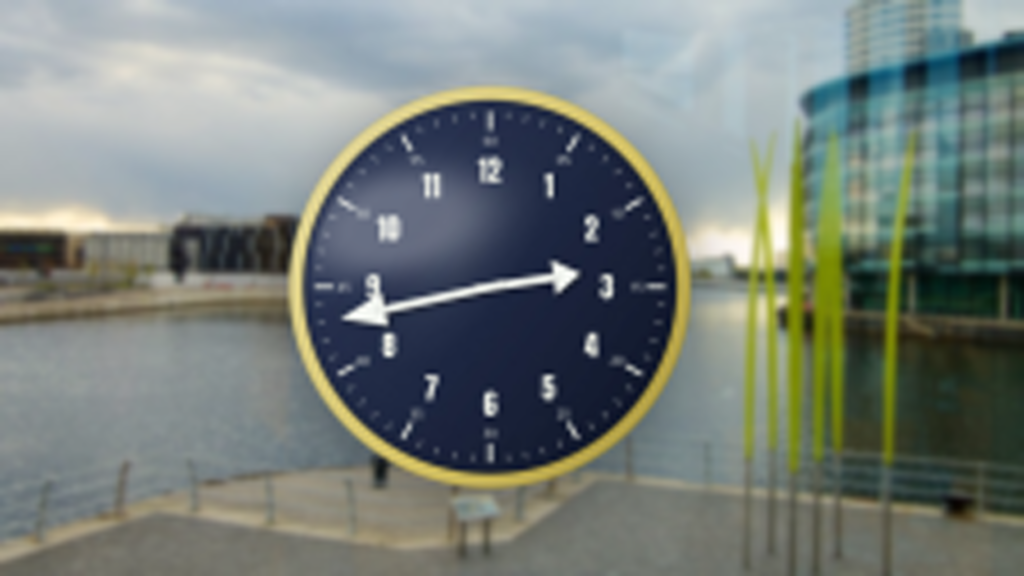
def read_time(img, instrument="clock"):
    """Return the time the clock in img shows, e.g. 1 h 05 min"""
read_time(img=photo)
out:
2 h 43 min
